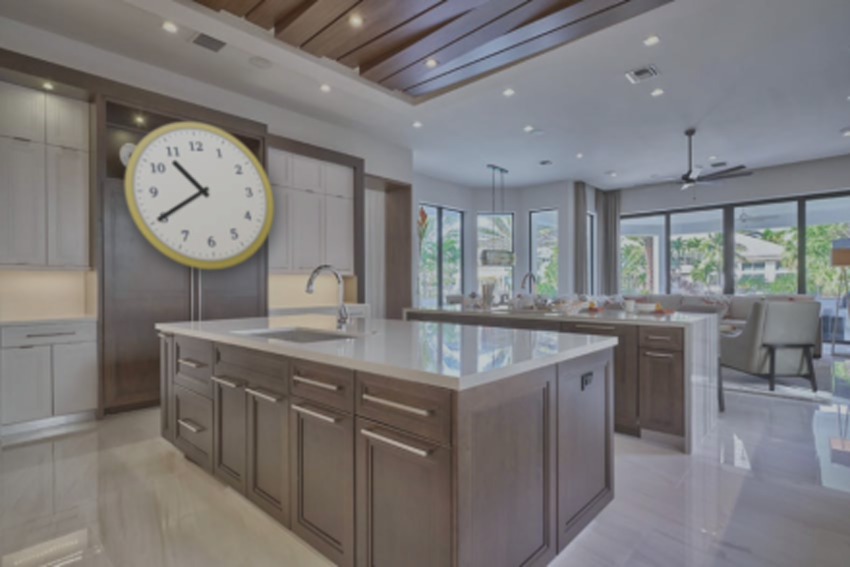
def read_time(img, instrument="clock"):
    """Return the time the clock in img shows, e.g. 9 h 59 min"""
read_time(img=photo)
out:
10 h 40 min
